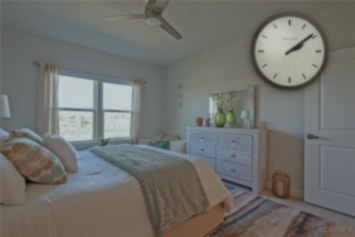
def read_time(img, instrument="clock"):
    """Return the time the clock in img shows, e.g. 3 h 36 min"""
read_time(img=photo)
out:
2 h 09 min
